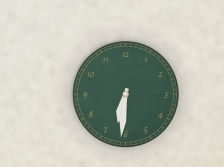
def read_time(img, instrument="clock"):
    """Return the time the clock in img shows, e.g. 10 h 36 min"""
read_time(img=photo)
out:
6 h 31 min
